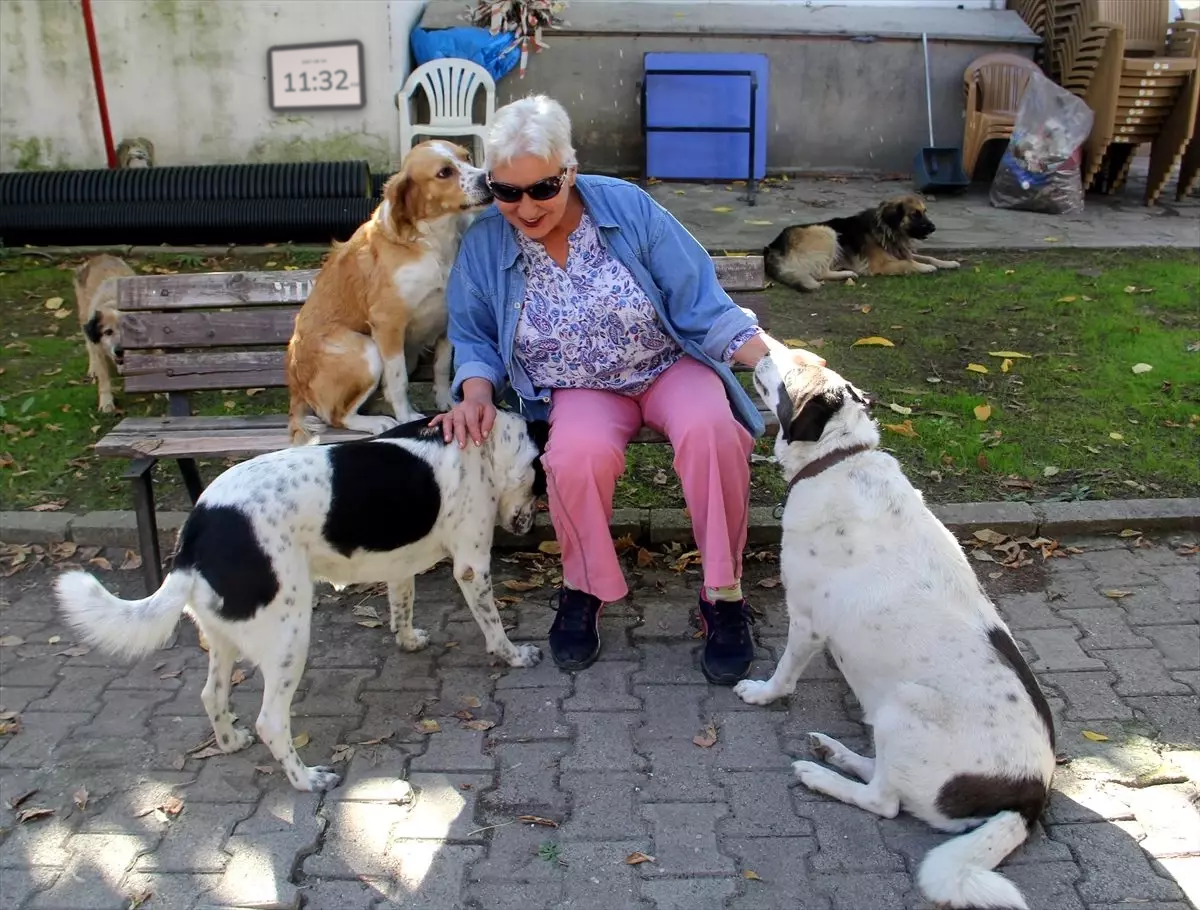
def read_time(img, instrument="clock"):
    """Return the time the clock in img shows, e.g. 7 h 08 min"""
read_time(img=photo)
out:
11 h 32 min
